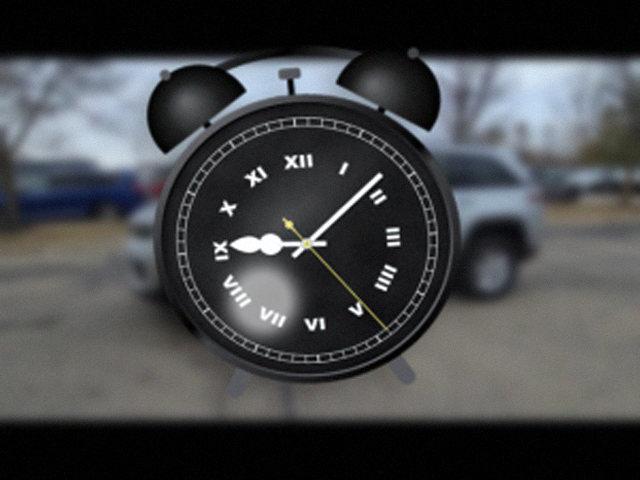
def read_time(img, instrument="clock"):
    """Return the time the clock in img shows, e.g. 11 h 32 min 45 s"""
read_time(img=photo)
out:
9 h 08 min 24 s
